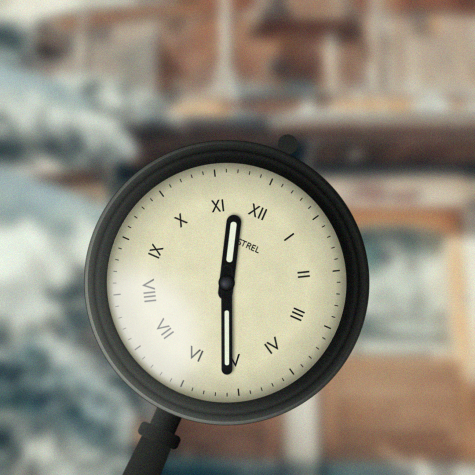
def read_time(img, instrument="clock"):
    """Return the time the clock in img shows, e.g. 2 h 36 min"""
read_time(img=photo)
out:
11 h 26 min
